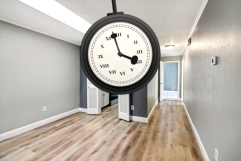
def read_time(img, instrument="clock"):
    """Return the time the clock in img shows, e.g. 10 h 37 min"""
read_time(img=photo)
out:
3 h 58 min
